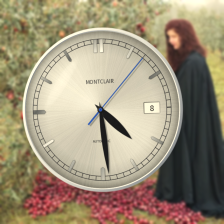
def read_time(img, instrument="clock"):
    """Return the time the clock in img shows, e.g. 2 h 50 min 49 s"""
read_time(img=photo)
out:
4 h 29 min 07 s
